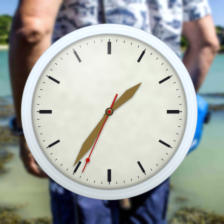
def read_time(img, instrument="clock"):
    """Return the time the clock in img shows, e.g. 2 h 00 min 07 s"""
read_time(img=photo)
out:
1 h 35 min 34 s
